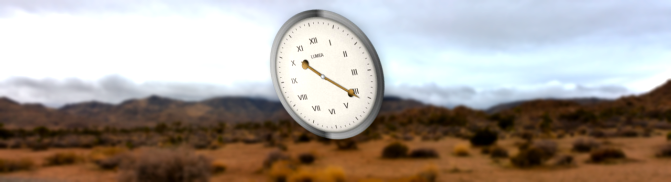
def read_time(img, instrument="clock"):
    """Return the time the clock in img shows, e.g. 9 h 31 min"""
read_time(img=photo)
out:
10 h 21 min
